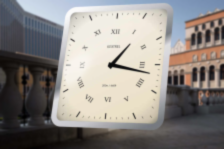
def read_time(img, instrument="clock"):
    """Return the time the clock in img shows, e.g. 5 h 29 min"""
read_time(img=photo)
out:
1 h 17 min
